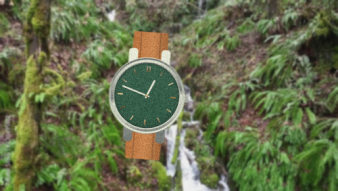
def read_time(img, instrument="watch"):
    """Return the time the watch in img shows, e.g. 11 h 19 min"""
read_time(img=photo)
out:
12 h 48 min
